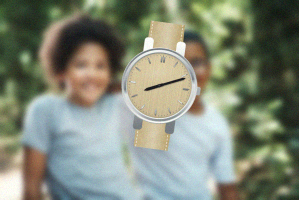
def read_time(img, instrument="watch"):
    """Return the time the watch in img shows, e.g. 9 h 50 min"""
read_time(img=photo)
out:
8 h 11 min
